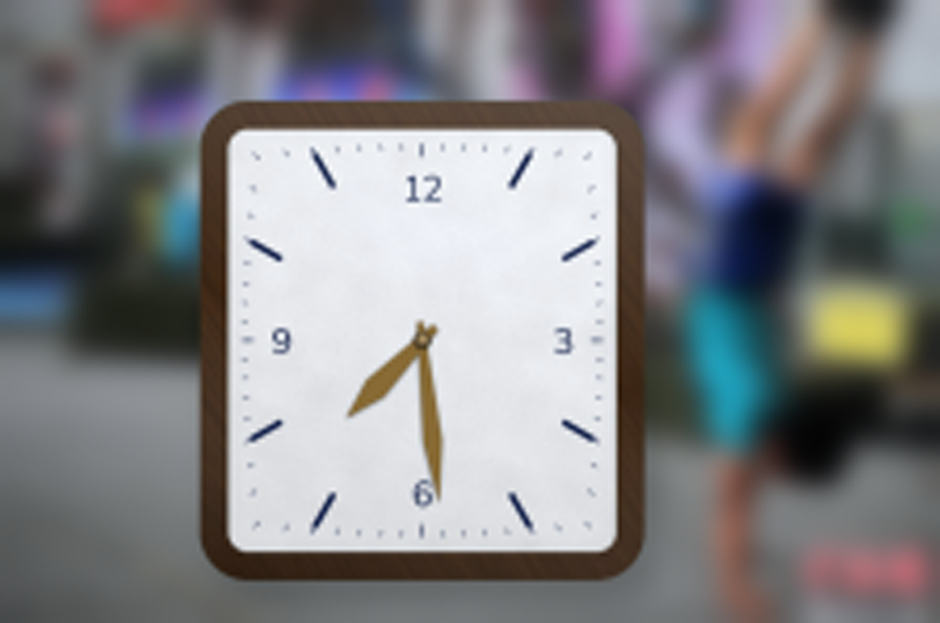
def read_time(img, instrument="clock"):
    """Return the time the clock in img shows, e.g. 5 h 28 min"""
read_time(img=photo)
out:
7 h 29 min
